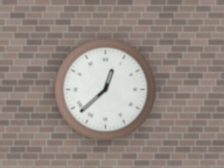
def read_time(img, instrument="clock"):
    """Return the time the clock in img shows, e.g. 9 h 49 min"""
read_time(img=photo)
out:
12 h 38 min
